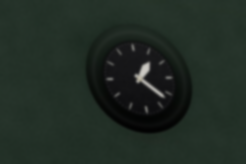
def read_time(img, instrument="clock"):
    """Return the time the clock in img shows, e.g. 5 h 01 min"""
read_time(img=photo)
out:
1 h 22 min
